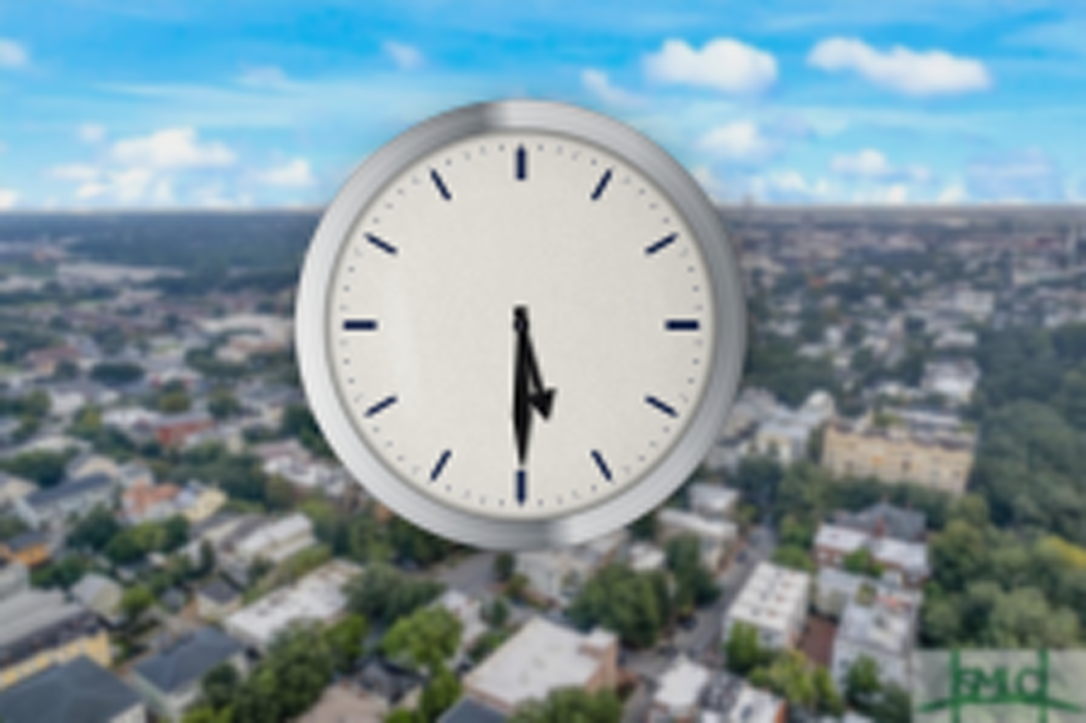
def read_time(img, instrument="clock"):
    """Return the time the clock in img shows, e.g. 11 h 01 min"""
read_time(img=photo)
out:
5 h 30 min
